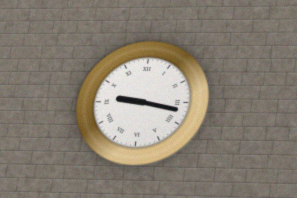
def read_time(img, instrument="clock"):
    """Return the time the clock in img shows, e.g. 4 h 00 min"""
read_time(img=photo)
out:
9 h 17 min
